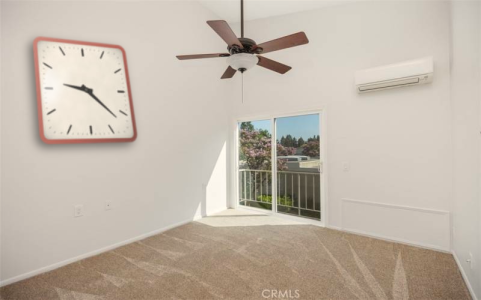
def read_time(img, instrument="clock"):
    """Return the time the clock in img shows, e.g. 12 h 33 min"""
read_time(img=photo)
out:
9 h 22 min
